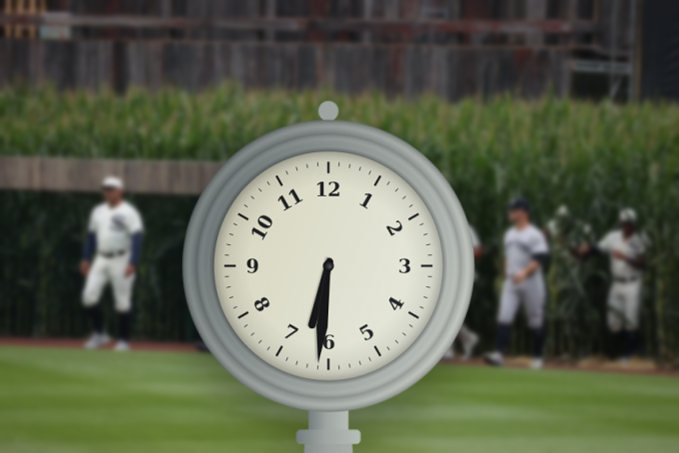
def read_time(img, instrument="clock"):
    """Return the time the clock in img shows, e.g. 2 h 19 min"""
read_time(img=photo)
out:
6 h 31 min
